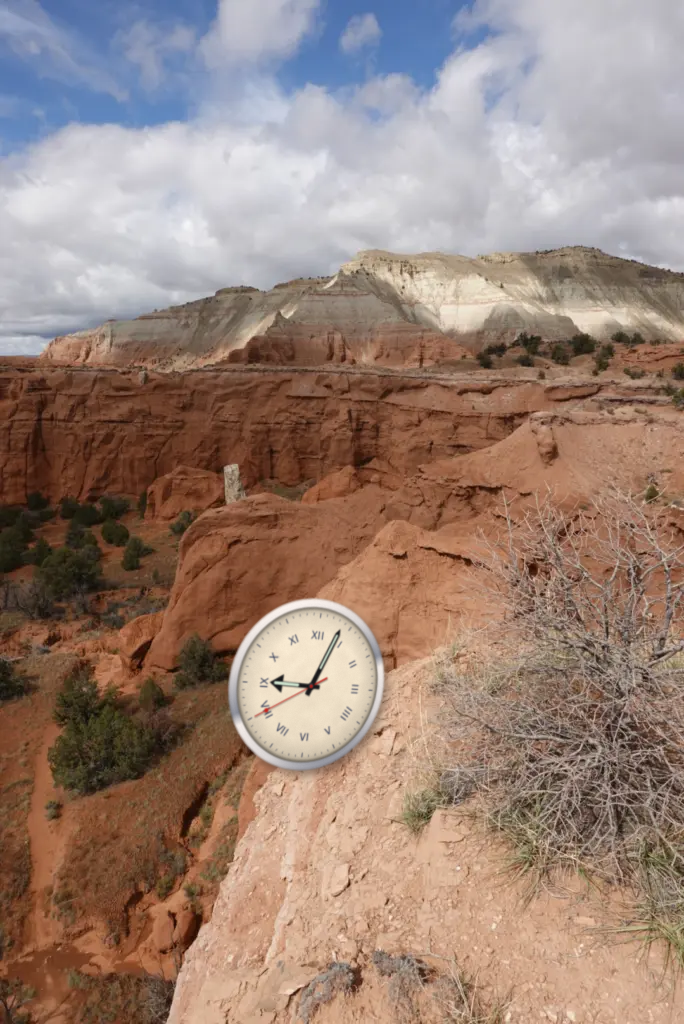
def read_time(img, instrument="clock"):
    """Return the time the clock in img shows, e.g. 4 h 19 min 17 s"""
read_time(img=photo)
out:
9 h 03 min 40 s
